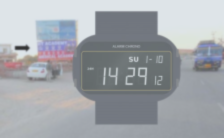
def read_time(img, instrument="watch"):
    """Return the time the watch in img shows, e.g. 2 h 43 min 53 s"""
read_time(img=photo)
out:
14 h 29 min 12 s
